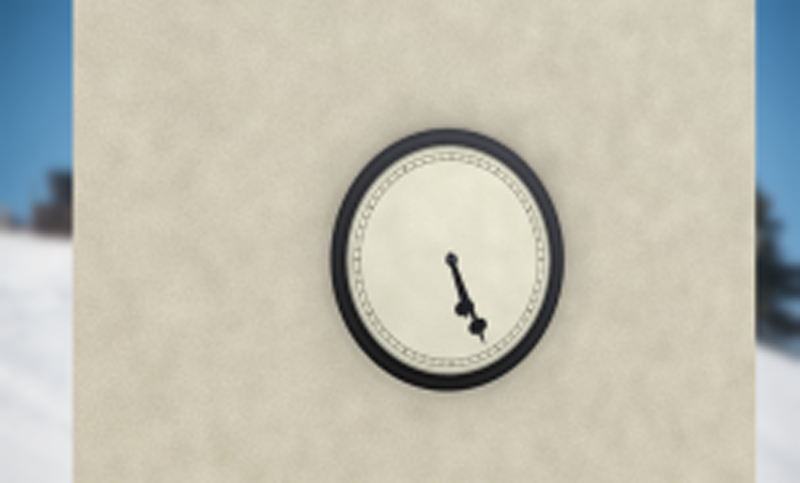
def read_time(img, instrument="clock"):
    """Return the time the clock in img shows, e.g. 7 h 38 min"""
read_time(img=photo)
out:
5 h 26 min
